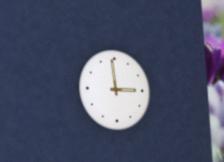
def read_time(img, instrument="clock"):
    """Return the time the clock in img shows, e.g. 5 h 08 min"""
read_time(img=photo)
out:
2 h 59 min
